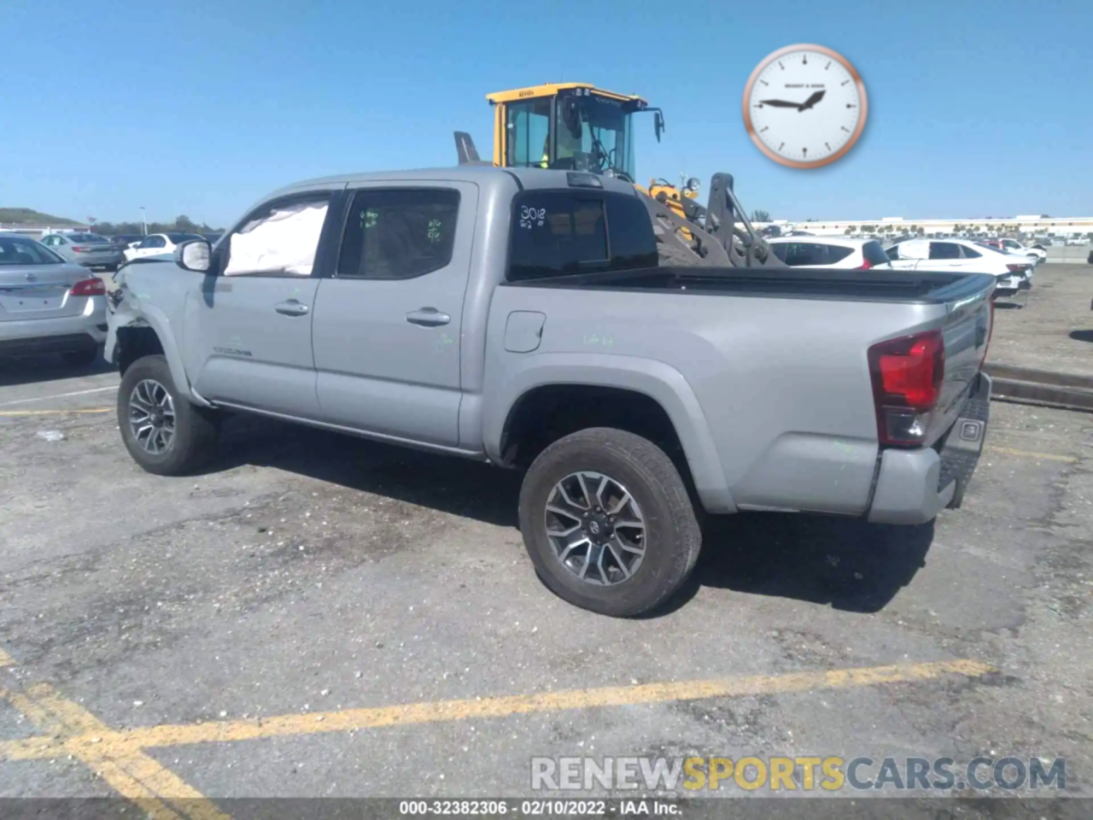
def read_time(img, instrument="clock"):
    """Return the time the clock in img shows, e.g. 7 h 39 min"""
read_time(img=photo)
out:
1 h 46 min
